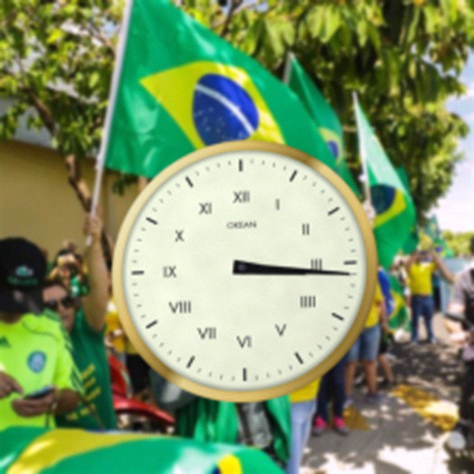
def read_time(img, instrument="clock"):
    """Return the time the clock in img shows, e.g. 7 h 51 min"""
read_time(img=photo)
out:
3 h 16 min
